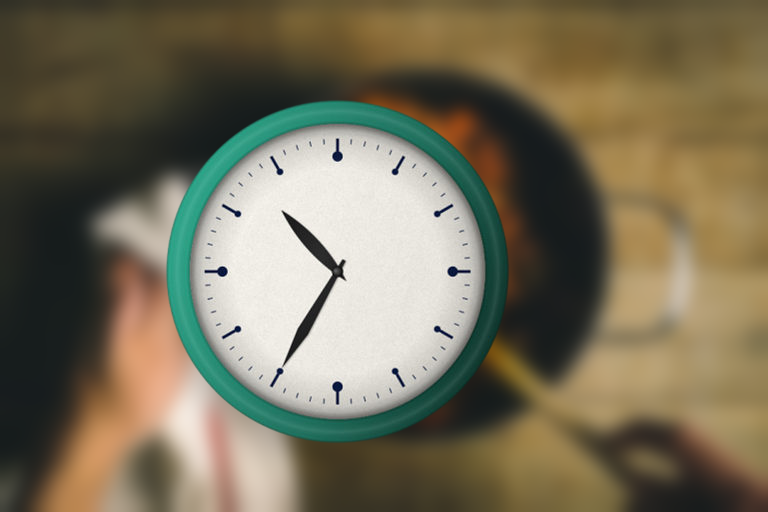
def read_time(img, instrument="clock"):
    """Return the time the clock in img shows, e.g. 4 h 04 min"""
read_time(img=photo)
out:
10 h 35 min
